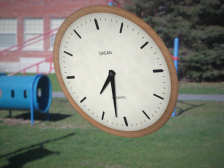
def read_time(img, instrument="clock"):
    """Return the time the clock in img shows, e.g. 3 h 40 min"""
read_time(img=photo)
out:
7 h 32 min
